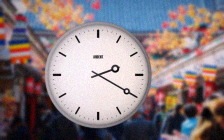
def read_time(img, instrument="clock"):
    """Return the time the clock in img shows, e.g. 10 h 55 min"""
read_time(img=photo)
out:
2 h 20 min
